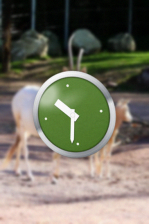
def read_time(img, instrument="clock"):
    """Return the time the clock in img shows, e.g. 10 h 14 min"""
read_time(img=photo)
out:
10 h 32 min
